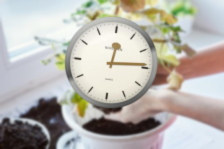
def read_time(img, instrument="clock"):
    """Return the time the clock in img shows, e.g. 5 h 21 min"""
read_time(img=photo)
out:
12 h 14 min
